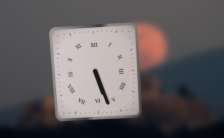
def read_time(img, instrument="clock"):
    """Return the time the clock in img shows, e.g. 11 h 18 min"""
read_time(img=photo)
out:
5 h 27 min
